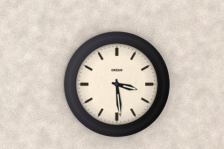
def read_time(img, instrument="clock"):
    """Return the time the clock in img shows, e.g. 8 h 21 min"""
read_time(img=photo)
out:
3 h 29 min
